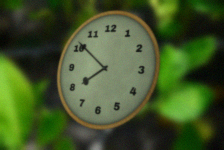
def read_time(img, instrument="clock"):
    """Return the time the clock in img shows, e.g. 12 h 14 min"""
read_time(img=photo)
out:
7 h 51 min
